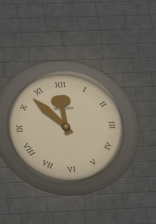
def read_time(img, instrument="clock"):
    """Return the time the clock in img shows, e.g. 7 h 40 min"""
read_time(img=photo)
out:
11 h 53 min
